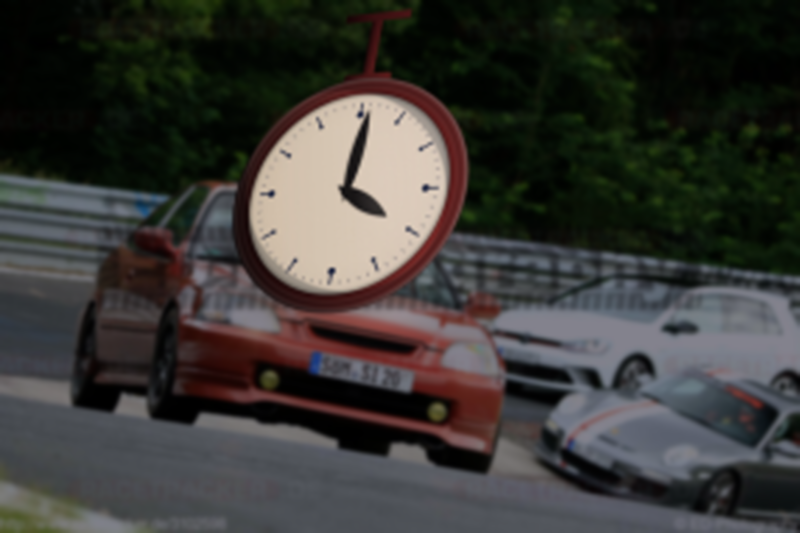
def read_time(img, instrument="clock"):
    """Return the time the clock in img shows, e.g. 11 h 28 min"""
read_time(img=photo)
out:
4 h 01 min
